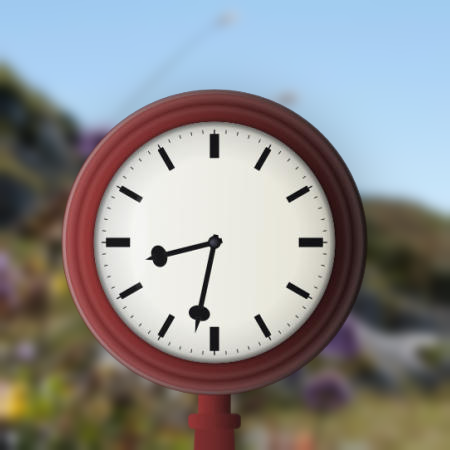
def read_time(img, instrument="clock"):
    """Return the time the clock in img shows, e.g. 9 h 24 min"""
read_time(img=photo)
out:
8 h 32 min
